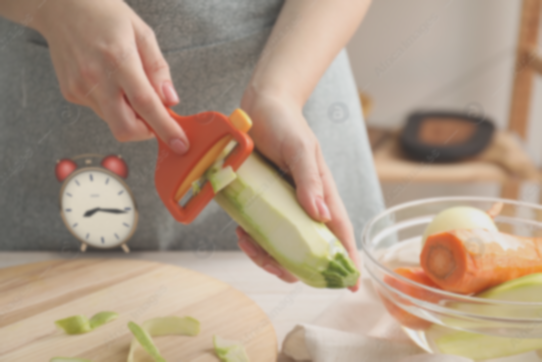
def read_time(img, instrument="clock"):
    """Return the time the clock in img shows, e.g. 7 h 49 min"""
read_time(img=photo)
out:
8 h 16 min
